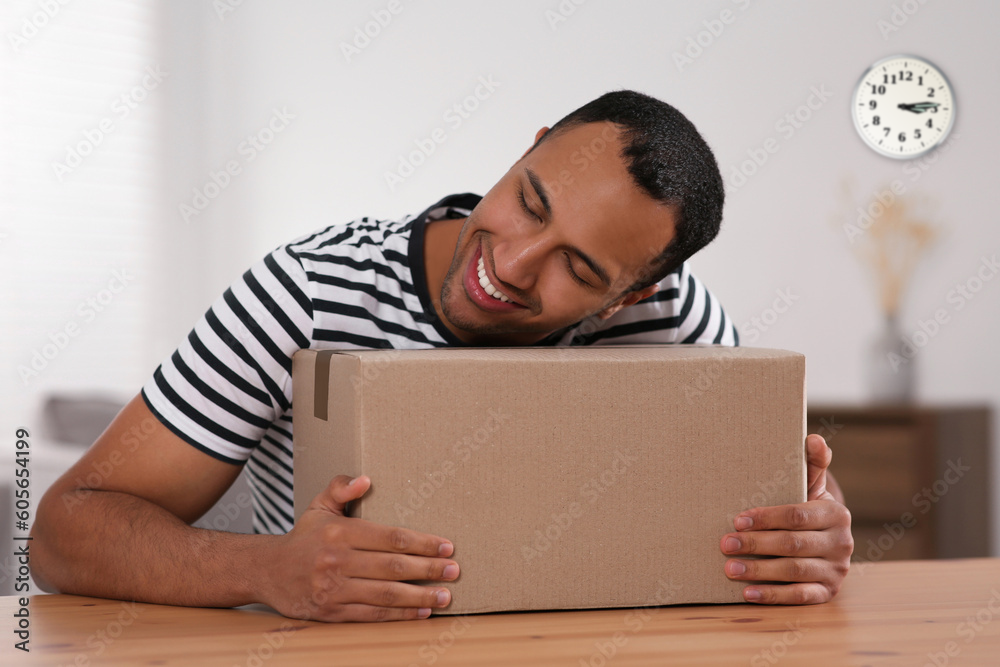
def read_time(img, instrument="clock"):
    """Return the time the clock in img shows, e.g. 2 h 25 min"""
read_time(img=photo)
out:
3 h 14 min
